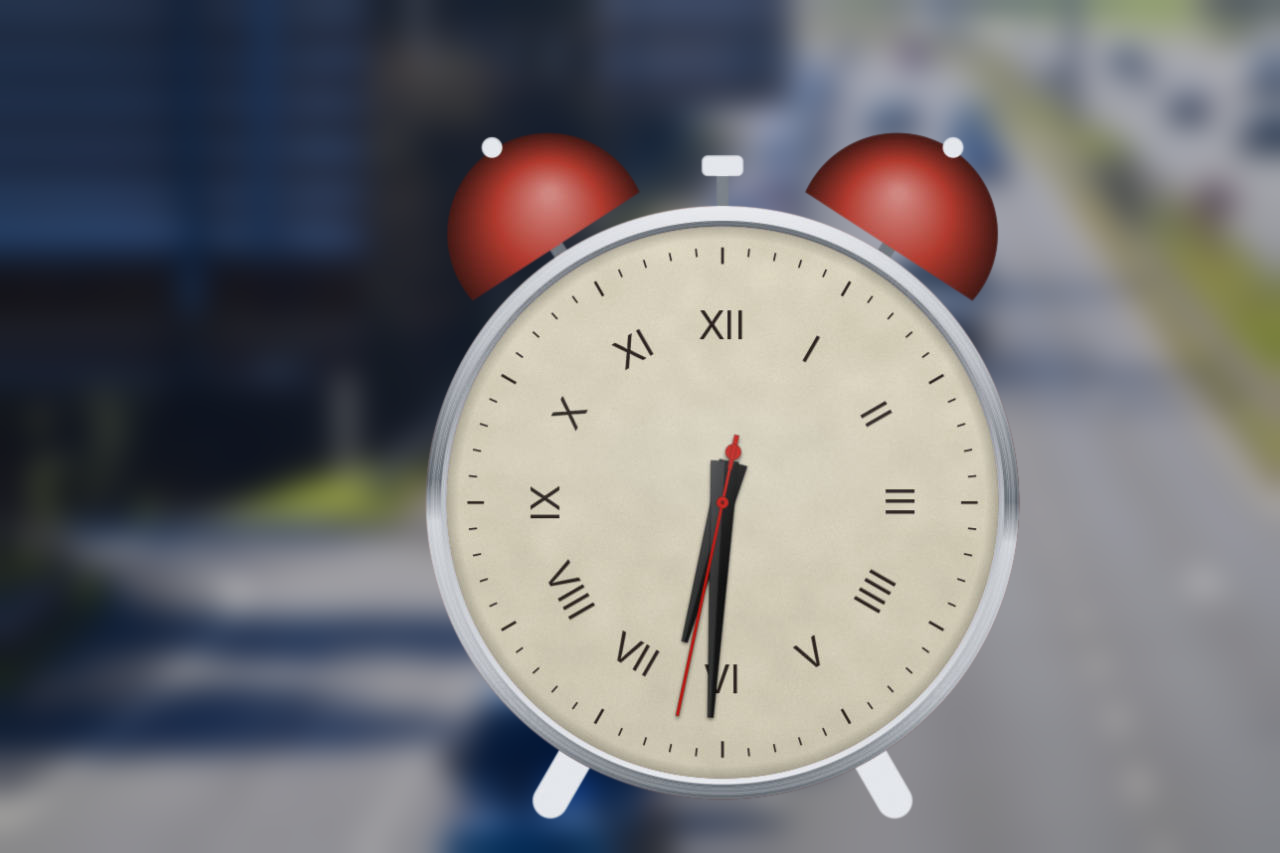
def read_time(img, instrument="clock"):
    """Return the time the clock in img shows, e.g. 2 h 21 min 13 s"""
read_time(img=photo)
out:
6 h 30 min 32 s
